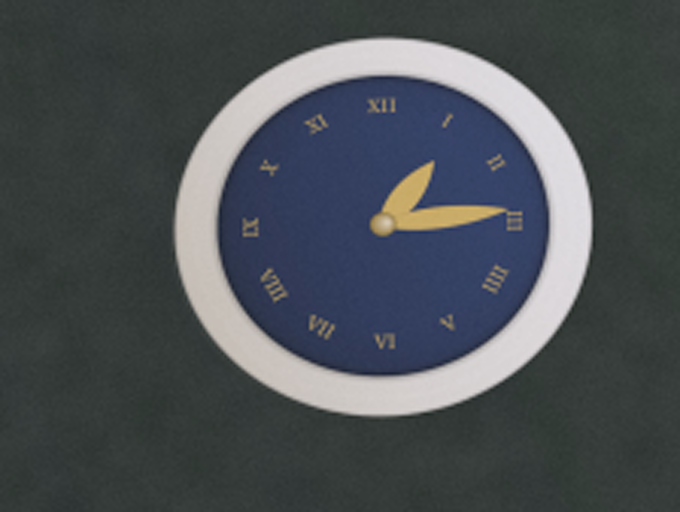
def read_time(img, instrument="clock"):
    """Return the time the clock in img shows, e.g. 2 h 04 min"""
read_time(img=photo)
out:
1 h 14 min
